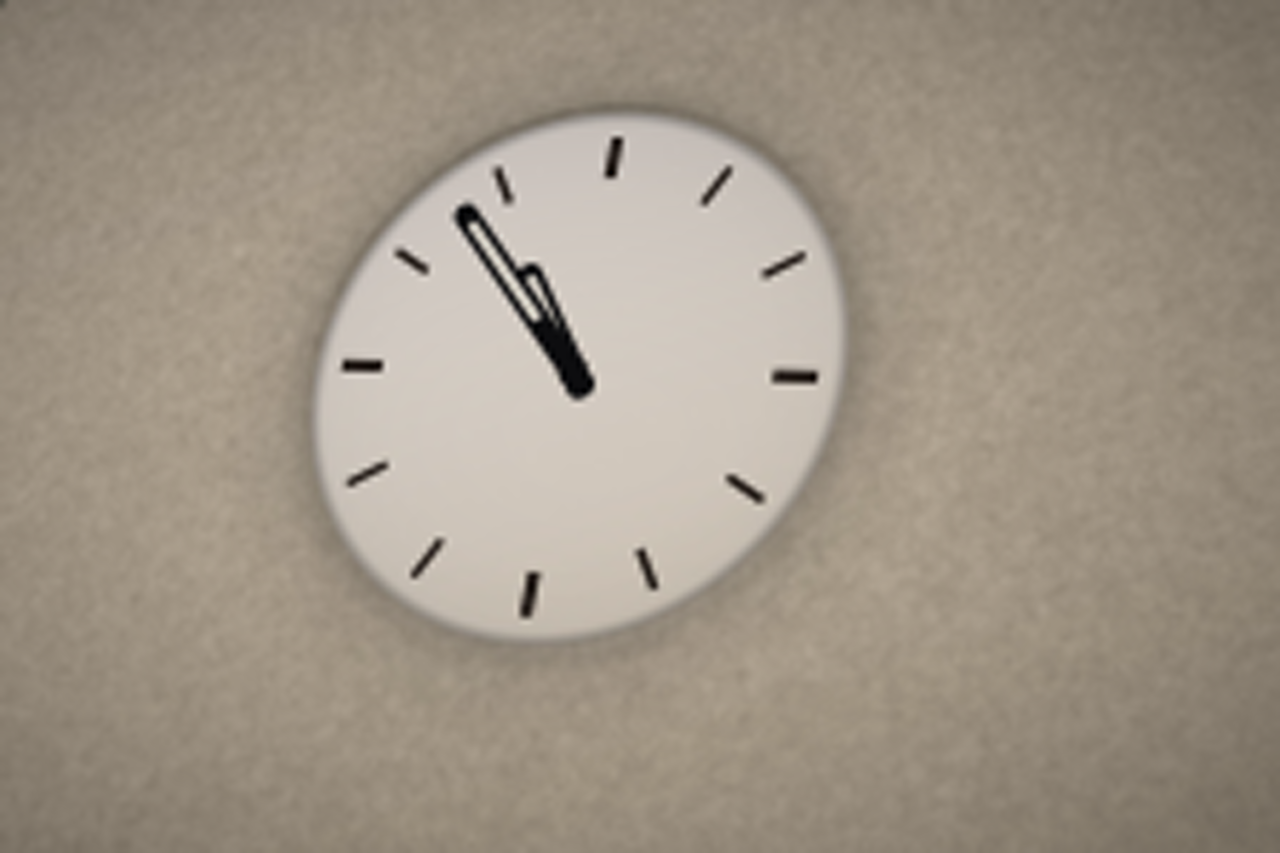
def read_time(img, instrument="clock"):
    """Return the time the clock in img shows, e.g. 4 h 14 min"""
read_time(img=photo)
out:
10 h 53 min
